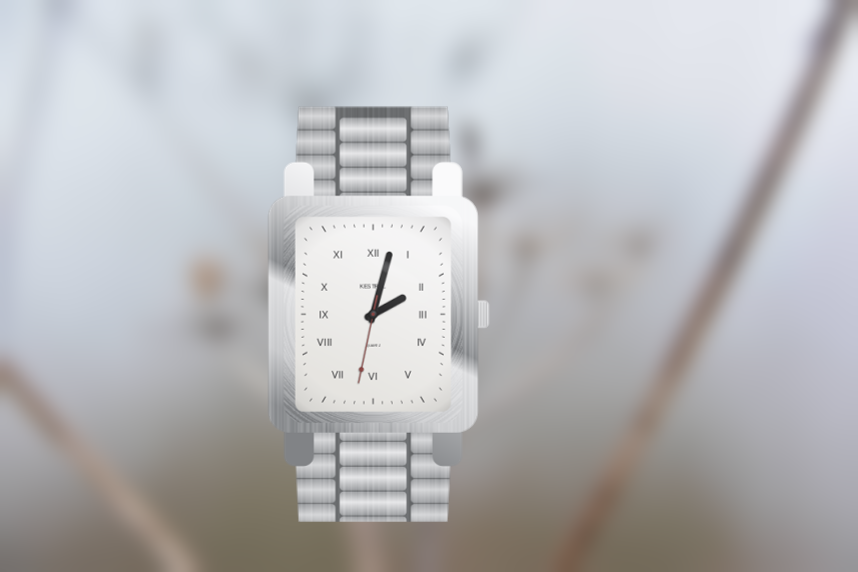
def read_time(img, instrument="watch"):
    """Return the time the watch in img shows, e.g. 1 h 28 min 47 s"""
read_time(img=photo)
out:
2 h 02 min 32 s
